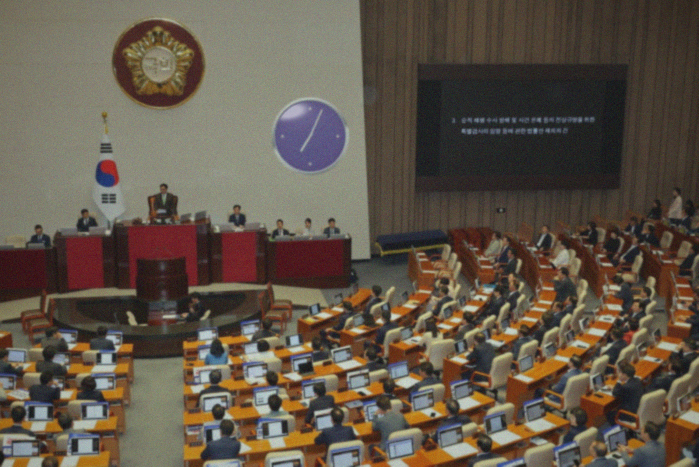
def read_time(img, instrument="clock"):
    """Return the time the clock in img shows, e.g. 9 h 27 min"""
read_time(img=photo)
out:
7 h 04 min
